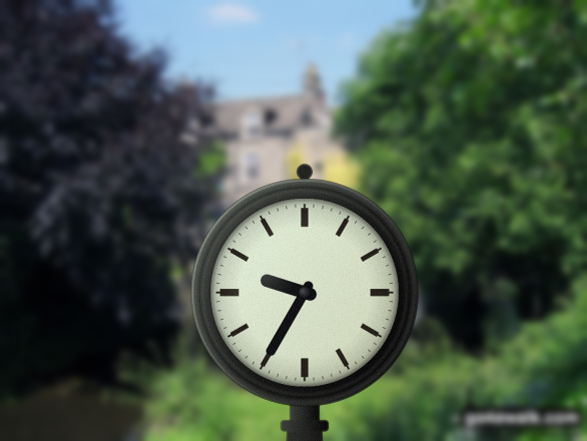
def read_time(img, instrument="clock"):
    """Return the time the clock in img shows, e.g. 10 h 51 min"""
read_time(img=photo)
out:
9 h 35 min
